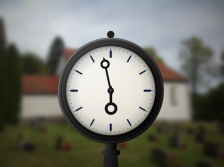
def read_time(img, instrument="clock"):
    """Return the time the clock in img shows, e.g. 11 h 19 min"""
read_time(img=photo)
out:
5 h 58 min
